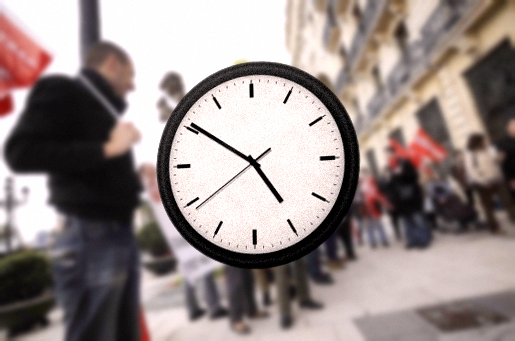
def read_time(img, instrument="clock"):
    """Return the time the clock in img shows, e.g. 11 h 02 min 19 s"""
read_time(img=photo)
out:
4 h 50 min 39 s
